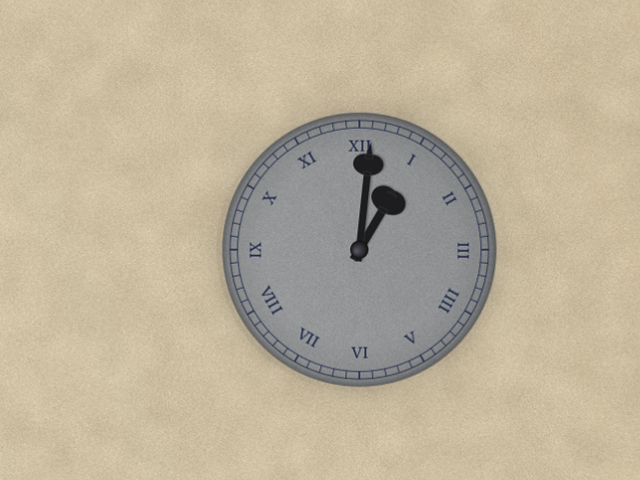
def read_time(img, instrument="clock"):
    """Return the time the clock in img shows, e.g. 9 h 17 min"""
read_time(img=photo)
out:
1 h 01 min
